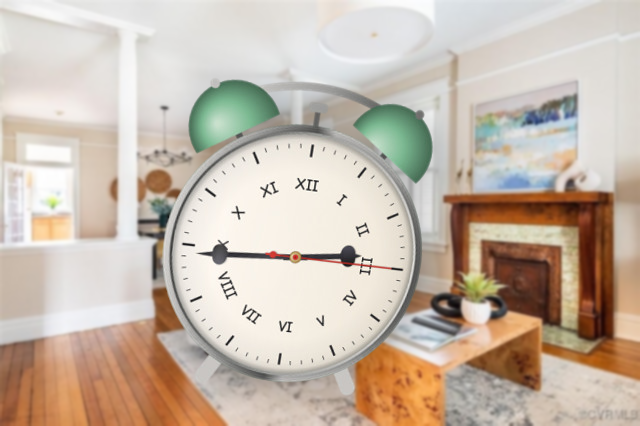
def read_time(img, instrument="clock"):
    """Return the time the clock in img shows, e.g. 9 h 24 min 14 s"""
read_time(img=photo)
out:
2 h 44 min 15 s
